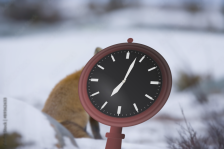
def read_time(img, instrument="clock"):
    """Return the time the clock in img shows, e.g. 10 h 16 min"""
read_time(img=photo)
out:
7 h 03 min
